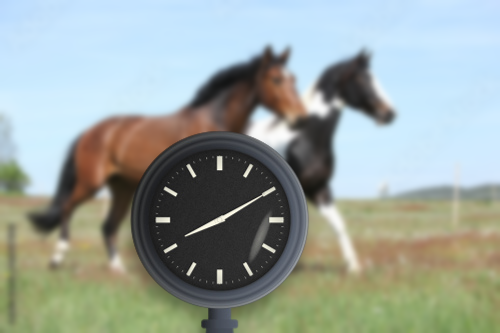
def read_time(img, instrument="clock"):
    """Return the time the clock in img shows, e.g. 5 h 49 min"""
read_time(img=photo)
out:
8 h 10 min
